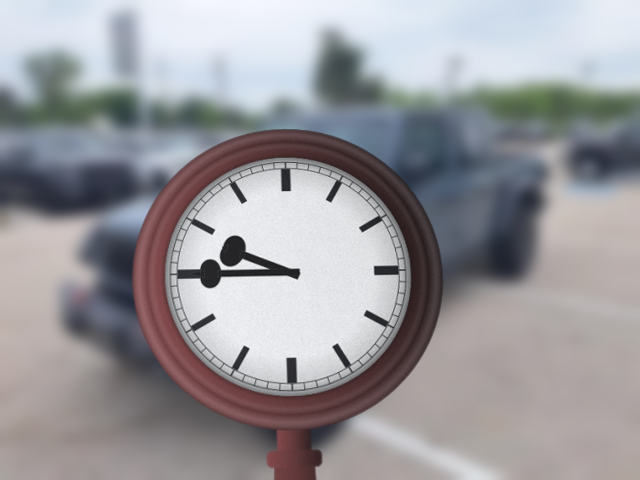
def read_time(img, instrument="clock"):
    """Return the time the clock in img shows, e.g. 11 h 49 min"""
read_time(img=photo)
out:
9 h 45 min
